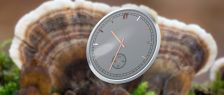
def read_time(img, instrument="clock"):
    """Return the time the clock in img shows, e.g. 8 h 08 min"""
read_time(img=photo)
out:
10 h 33 min
